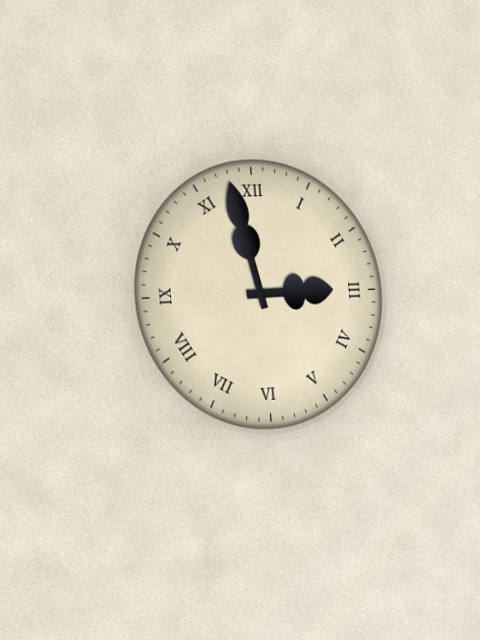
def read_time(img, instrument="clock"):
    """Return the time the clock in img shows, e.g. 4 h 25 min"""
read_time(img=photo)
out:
2 h 58 min
